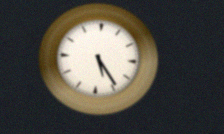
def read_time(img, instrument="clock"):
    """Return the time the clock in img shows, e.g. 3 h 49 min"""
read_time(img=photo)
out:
5 h 24 min
